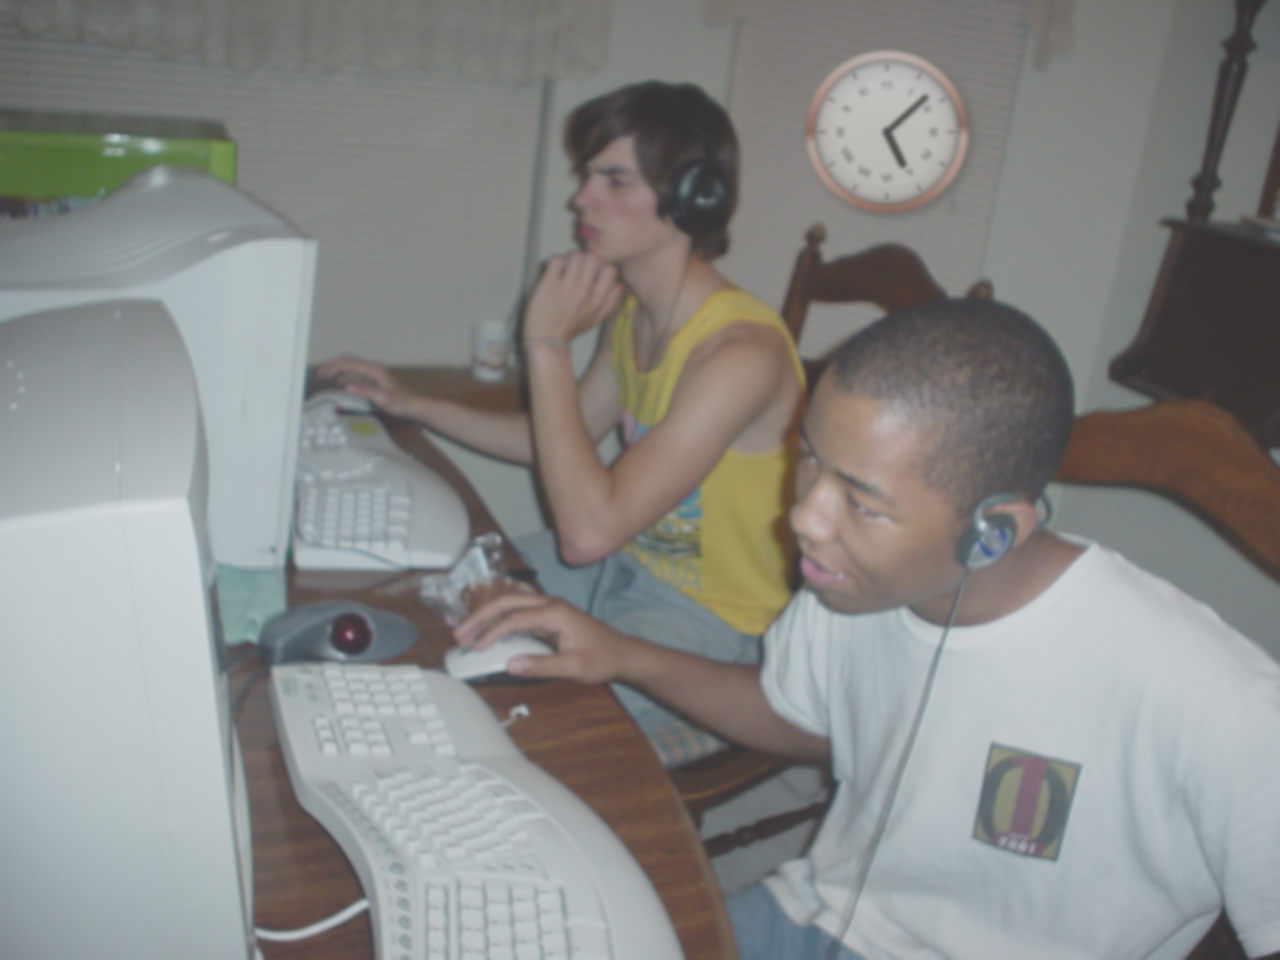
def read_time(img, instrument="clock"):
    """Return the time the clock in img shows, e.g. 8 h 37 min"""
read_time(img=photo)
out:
5 h 08 min
